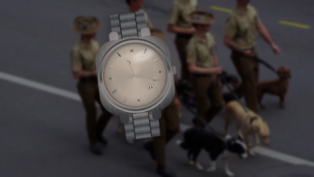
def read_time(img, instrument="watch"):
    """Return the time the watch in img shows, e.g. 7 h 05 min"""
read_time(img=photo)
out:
11 h 18 min
